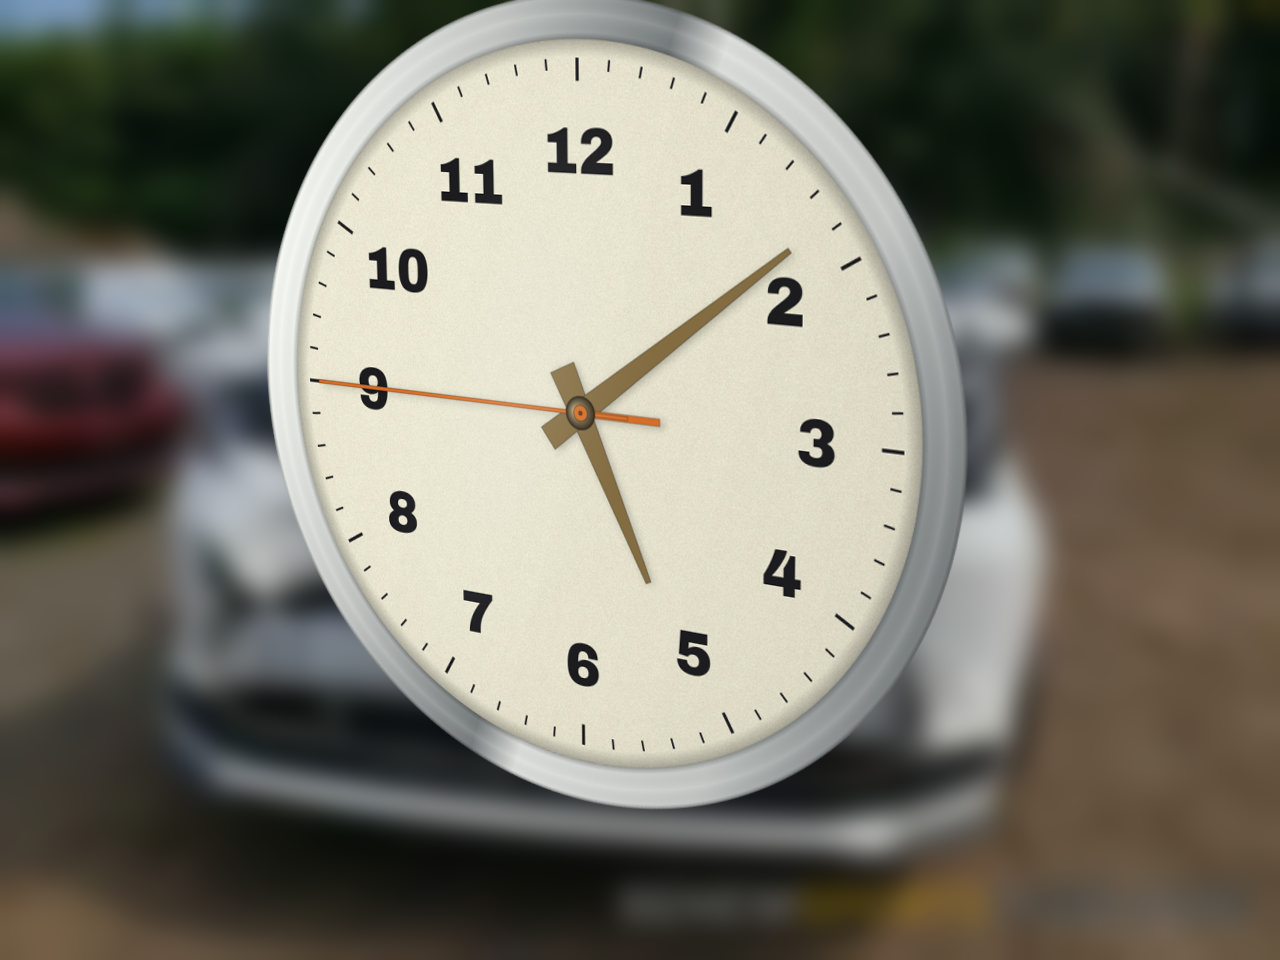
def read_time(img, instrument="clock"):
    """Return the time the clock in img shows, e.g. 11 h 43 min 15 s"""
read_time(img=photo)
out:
5 h 08 min 45 s
